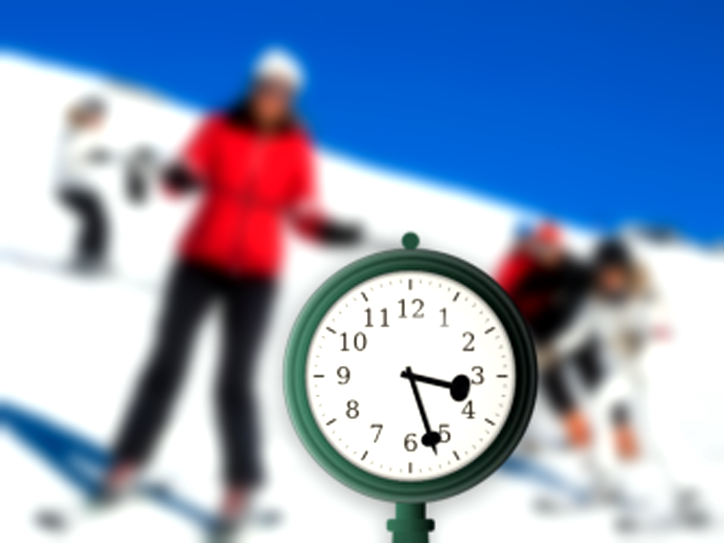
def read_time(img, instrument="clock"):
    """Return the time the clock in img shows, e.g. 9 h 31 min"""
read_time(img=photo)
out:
3 h 27 min
